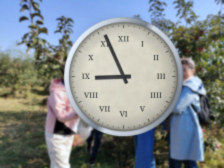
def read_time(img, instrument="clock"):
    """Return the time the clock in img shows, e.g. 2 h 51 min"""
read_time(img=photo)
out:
8 h 56 min
